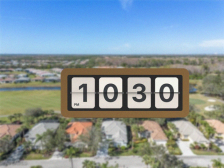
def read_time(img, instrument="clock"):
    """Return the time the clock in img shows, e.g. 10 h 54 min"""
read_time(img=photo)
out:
10 h 30 min
